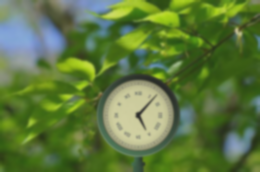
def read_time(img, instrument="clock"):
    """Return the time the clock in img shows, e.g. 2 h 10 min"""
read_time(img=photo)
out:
5 h 07 min
